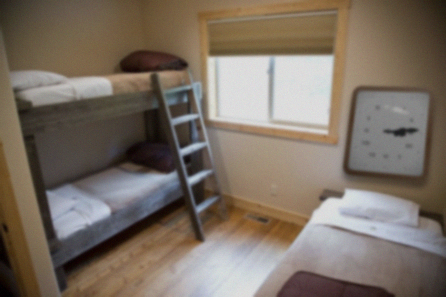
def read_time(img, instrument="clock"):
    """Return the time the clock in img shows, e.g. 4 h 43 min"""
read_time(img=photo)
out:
3 h 14 min
